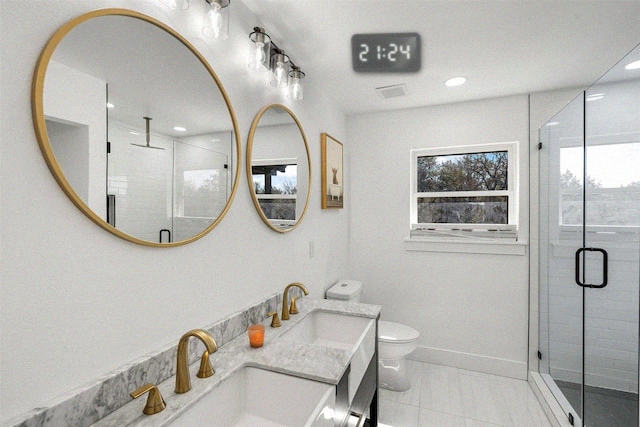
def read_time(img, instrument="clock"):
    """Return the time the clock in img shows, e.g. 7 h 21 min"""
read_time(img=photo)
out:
21 h 24 min
